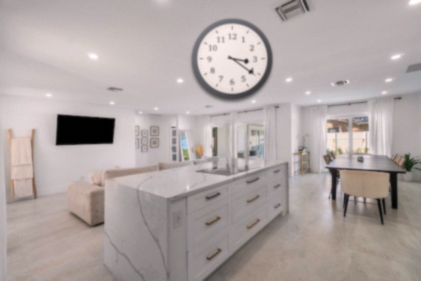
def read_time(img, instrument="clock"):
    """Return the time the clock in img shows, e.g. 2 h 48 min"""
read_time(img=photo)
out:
3 h 21 min
